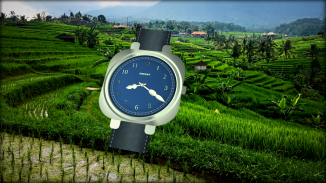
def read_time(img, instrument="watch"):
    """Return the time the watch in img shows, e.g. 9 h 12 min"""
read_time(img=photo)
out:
8 h 20 min
